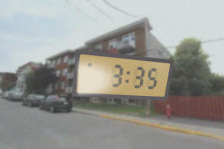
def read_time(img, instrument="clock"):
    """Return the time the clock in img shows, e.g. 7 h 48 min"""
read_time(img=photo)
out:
3 h 35 min
